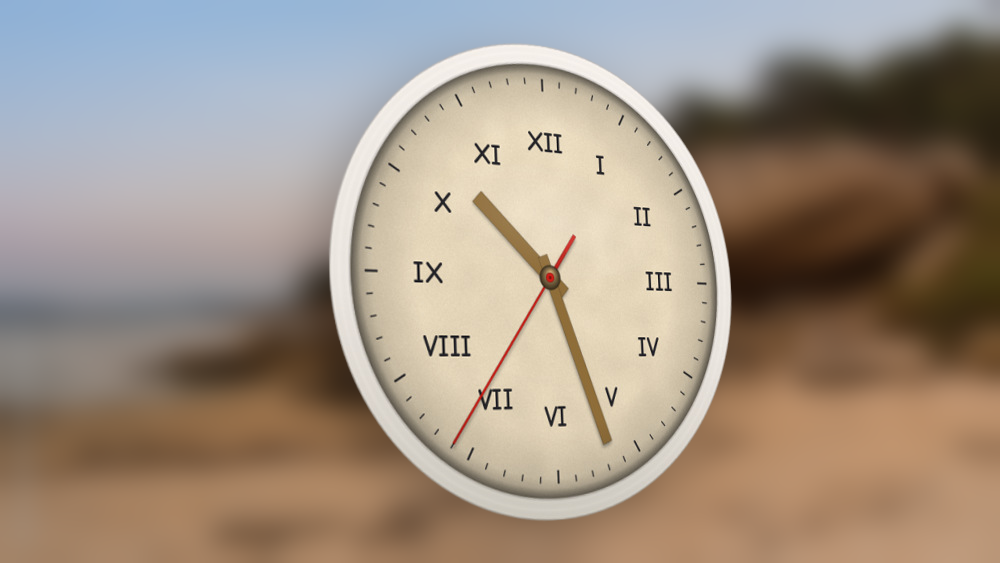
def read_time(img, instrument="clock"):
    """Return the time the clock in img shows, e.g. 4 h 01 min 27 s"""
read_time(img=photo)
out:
10 h 26 min 36 s
